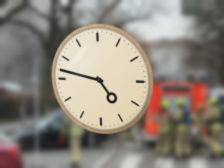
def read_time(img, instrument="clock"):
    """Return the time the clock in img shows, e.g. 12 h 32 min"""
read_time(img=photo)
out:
4 h 47 min
